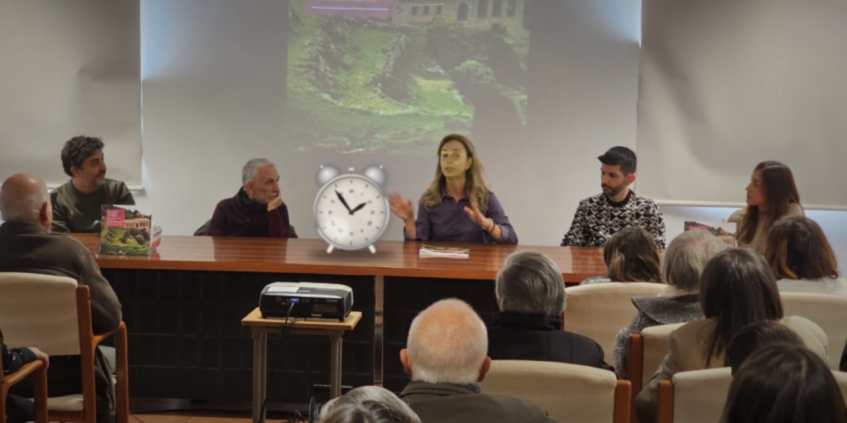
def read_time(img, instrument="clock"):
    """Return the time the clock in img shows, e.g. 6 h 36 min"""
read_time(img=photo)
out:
1 h 54 min
